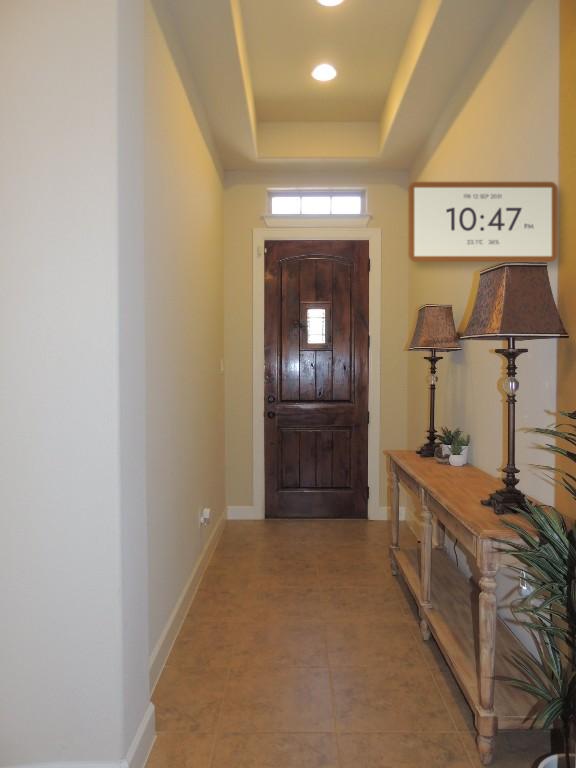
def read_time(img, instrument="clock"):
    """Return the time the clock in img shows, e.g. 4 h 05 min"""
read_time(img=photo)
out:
10 h 47 min
